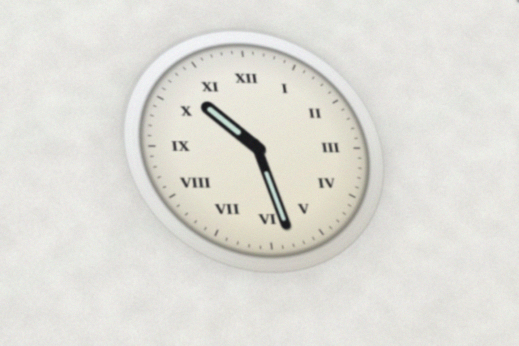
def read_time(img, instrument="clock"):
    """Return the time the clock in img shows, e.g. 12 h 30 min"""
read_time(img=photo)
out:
10 h 28 min
